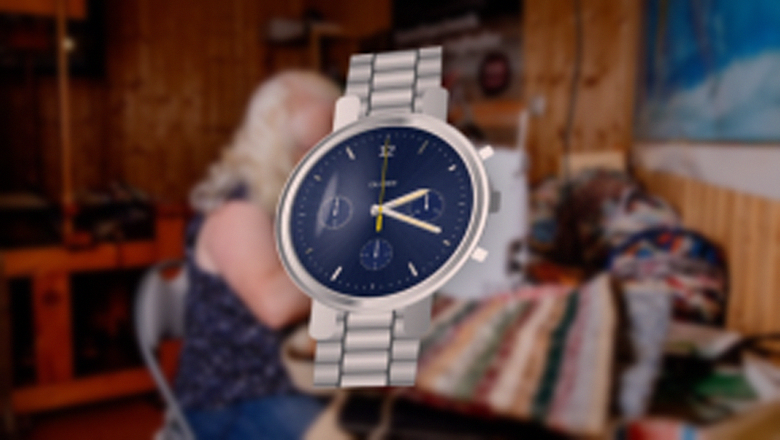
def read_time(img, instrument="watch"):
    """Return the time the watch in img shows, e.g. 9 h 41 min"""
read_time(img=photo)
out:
2 h 19 min
